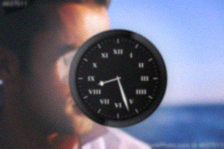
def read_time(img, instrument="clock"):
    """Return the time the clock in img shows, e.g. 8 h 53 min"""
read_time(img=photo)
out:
8 h 27 min
